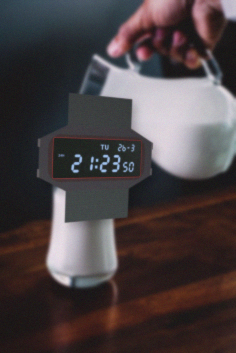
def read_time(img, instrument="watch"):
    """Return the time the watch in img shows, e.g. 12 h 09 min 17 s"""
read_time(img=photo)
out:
21 h 23 min 50 s
